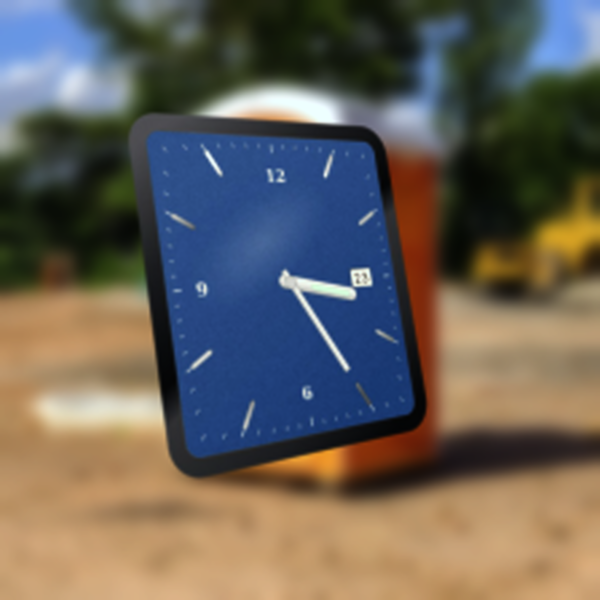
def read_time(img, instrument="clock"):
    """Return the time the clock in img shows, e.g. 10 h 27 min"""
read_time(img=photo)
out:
3 h 25 min
